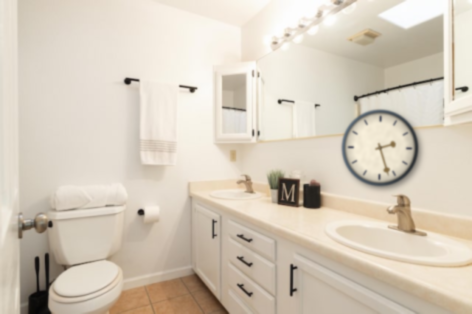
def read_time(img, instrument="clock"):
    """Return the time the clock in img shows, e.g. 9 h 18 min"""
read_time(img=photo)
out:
2 h 27 min
